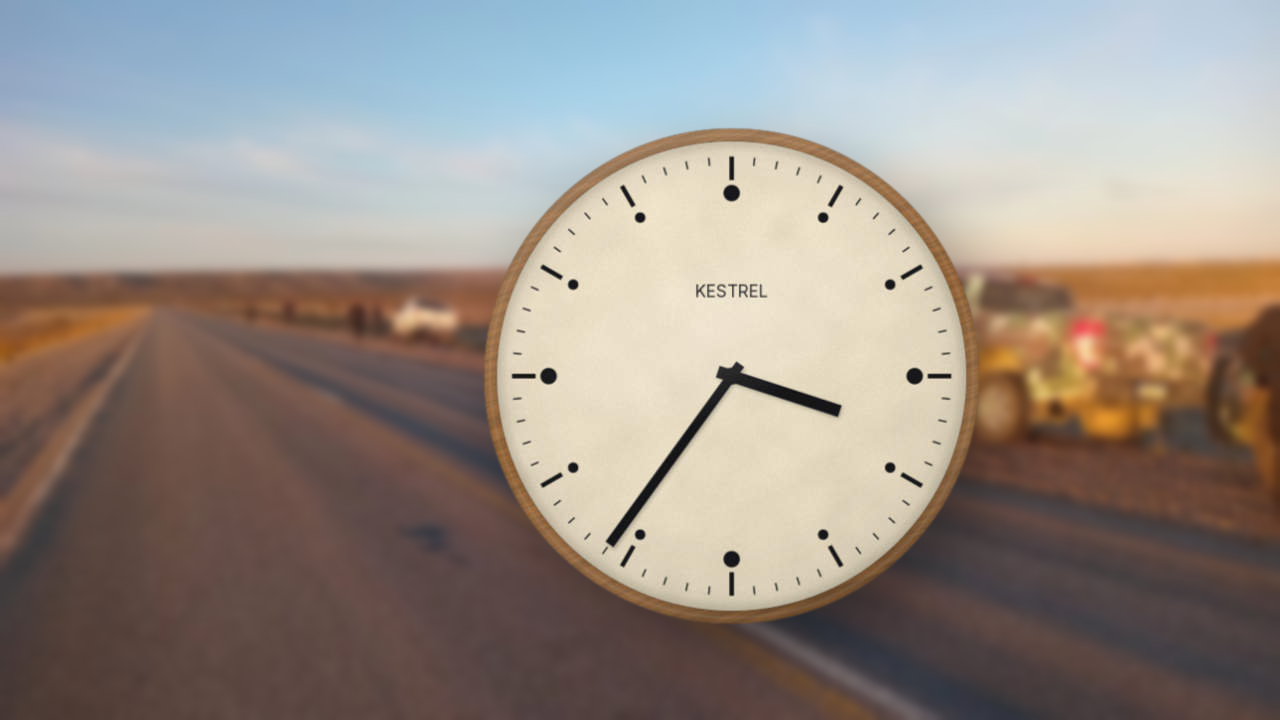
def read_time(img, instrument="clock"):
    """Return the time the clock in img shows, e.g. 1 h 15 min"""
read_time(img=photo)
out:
3 h 36 min
